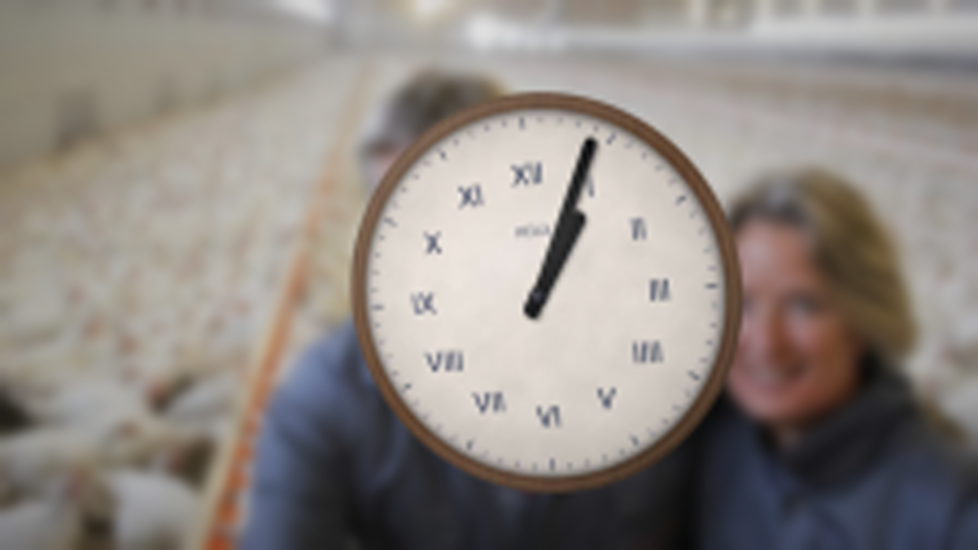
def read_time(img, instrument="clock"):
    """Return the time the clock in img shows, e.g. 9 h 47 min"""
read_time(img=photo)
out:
1 h 04 min
